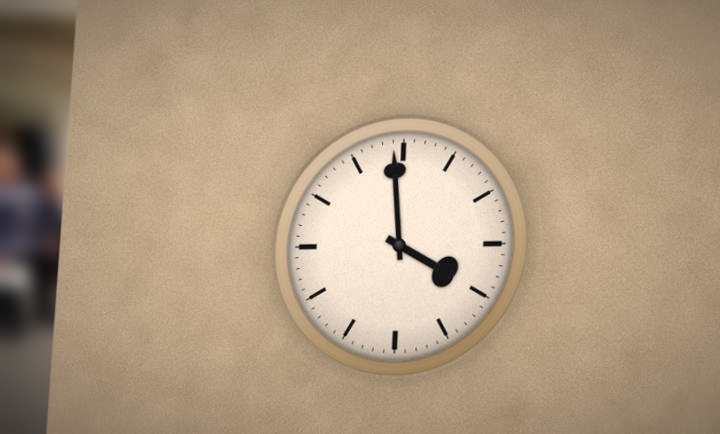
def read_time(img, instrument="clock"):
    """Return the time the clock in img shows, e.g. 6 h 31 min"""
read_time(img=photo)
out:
3 h 59 min
